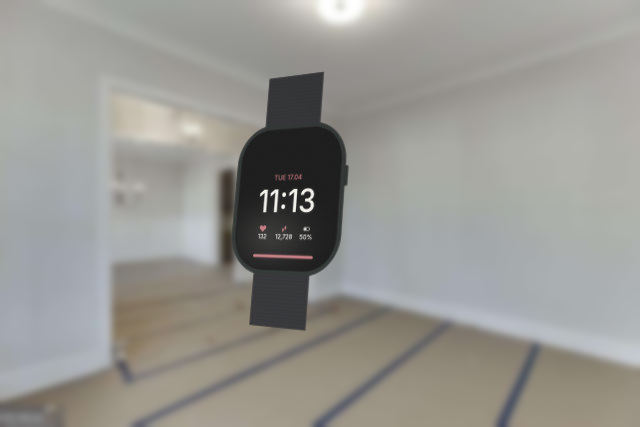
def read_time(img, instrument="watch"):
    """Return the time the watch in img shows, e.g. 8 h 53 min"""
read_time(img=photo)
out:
11 h 13 min
